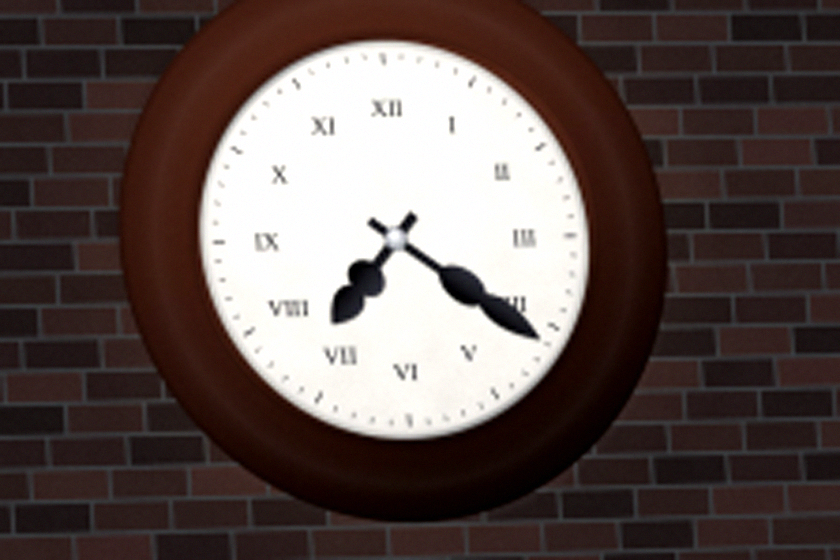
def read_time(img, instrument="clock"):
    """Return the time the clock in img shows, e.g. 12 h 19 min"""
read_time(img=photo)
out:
7 h 21 min
